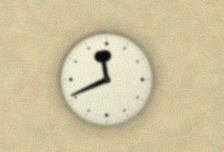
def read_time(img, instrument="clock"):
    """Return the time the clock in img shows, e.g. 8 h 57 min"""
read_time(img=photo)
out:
11 h 41 min
